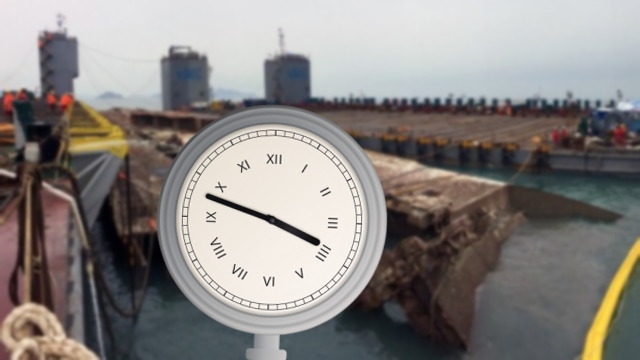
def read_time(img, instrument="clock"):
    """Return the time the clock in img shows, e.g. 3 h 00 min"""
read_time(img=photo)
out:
3 h 48 min
